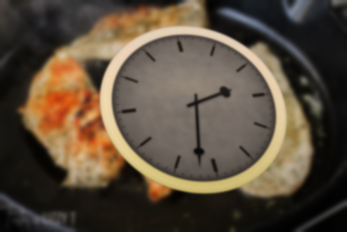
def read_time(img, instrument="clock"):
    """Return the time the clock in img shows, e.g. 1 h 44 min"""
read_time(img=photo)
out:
2 h 32 min
